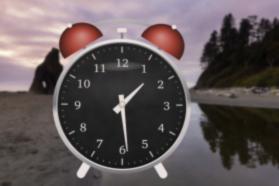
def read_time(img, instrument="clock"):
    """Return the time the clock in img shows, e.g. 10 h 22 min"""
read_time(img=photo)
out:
1 h 29 min
